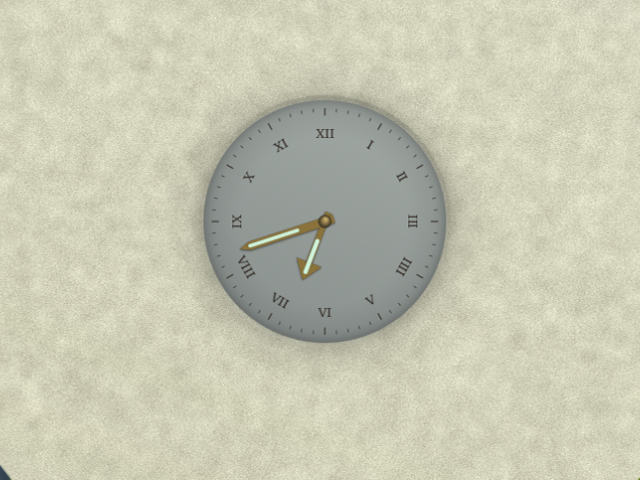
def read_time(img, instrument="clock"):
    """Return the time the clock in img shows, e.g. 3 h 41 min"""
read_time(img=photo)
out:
6 h 42 min
